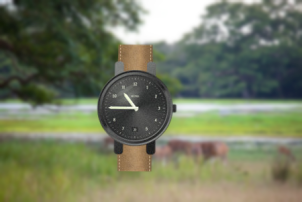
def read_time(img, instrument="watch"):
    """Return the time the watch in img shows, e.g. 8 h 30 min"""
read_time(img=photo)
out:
10 h 45 min
